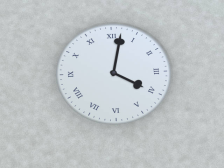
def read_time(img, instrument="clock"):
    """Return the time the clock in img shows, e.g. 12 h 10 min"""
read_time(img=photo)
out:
4 h 02 min
